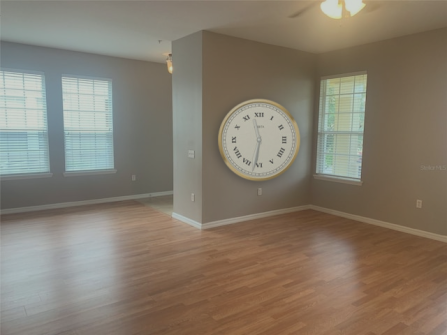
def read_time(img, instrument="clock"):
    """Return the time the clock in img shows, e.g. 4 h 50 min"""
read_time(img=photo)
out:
11 h 32 min
